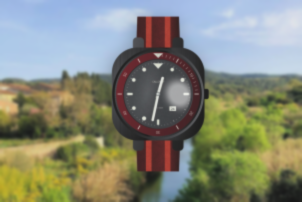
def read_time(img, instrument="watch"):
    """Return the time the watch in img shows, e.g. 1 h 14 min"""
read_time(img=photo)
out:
12 h 32 min
